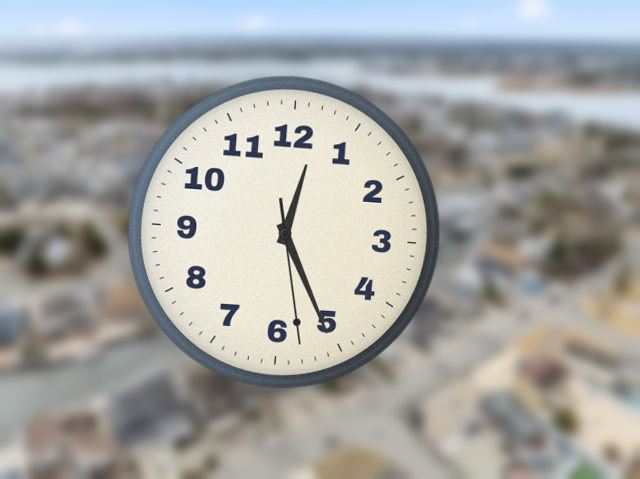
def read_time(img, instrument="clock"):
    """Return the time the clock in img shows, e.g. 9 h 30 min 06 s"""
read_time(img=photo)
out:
12 h 25 min 28 s
